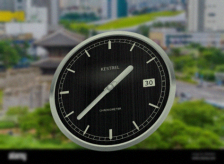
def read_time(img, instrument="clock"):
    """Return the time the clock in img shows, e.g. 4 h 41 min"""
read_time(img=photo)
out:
1 h 38 min
